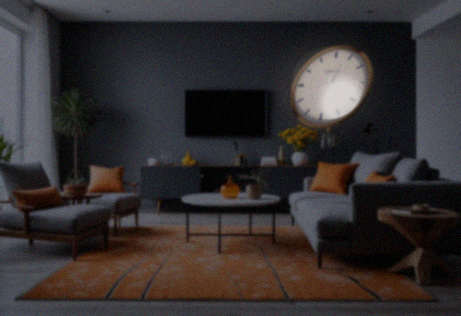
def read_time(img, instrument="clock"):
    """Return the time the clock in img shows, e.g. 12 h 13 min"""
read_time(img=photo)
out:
12 h 42 min
